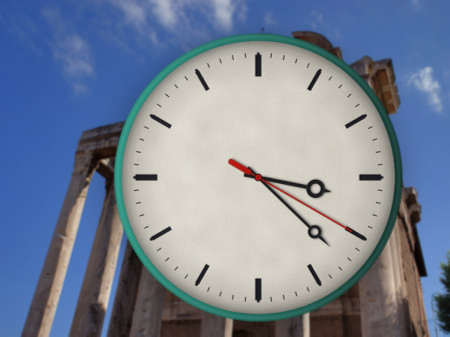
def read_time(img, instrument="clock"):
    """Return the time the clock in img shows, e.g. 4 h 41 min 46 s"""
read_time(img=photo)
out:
3 h 22 min 20 s
